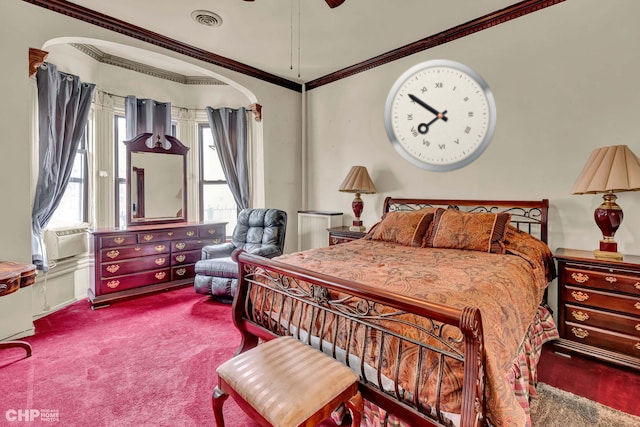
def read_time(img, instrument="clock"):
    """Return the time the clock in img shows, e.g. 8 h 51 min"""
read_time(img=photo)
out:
7 h 51 min
